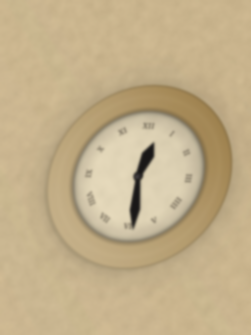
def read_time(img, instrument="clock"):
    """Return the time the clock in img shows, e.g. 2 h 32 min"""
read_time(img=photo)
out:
12 h 29 min
